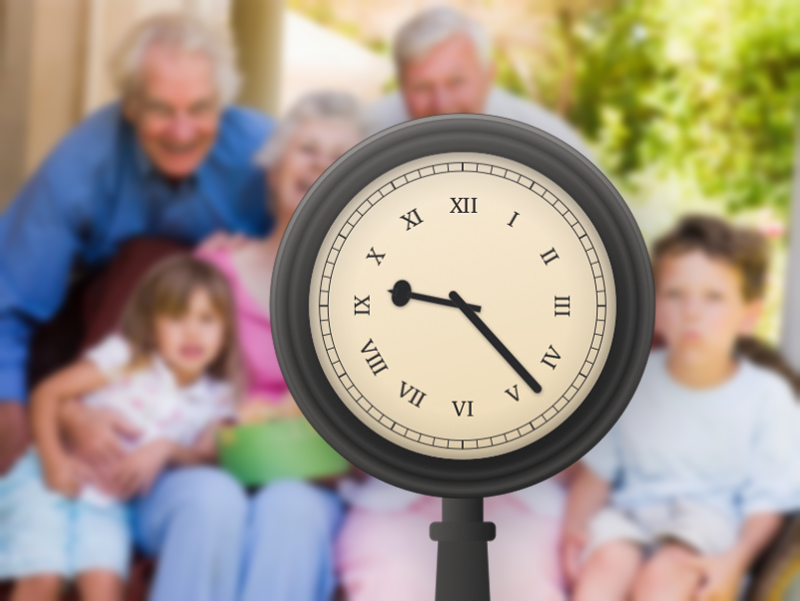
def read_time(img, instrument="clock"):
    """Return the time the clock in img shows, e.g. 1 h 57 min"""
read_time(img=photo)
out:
9 h 23 min
